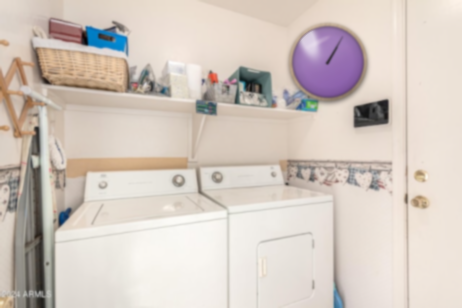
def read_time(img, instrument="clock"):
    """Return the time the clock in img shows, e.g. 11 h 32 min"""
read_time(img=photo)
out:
1 h 05 min
